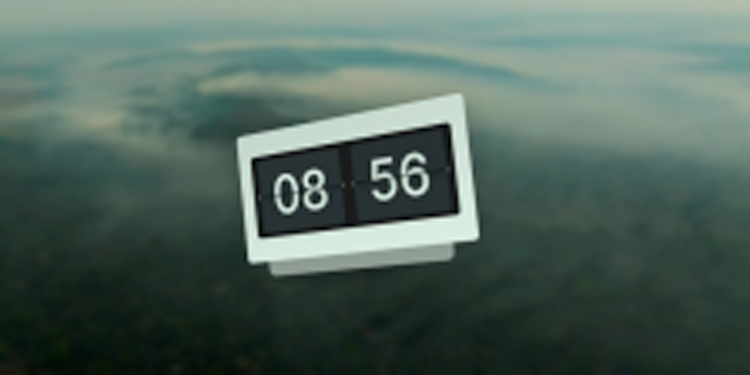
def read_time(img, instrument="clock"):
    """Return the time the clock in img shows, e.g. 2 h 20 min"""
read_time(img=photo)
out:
8 h 56 min
